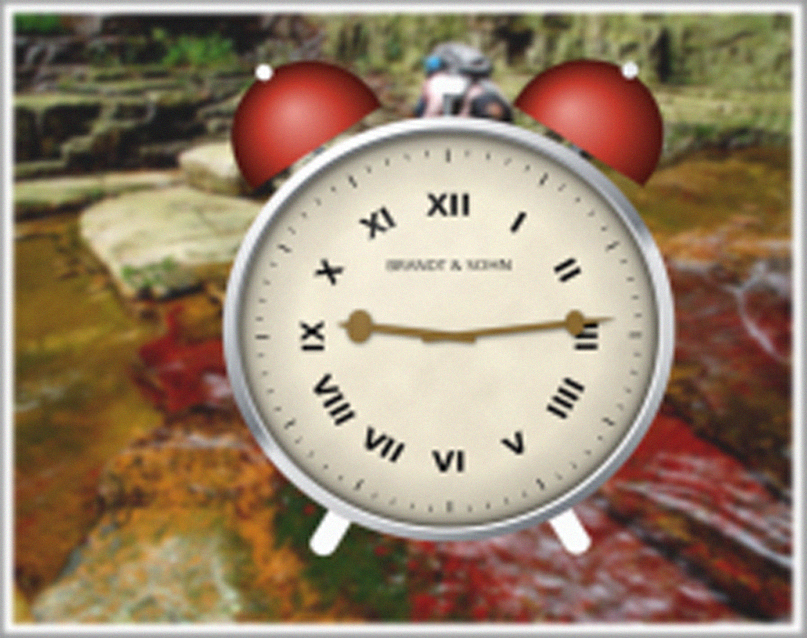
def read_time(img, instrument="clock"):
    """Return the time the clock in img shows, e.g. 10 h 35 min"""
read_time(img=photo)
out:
9 h 14 min
